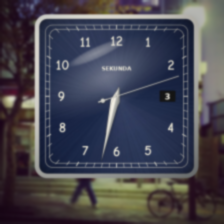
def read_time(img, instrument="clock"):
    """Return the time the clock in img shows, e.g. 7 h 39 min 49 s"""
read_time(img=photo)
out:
6 h 32 min 12 s
